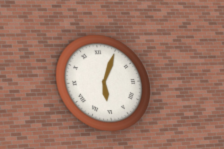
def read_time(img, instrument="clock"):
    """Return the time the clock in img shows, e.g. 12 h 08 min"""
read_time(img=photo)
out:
6 h 05 min
